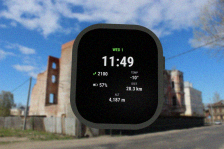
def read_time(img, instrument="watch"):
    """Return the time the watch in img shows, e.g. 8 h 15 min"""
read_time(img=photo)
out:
11 h 49 min
